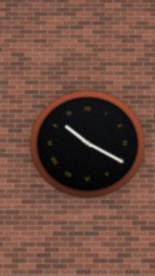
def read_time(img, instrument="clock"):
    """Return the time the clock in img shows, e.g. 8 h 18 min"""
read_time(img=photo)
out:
10 h 20 min
